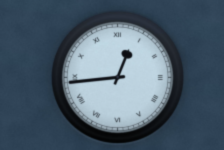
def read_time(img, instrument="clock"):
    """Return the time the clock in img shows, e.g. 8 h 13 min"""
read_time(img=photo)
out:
12 h 44 min
